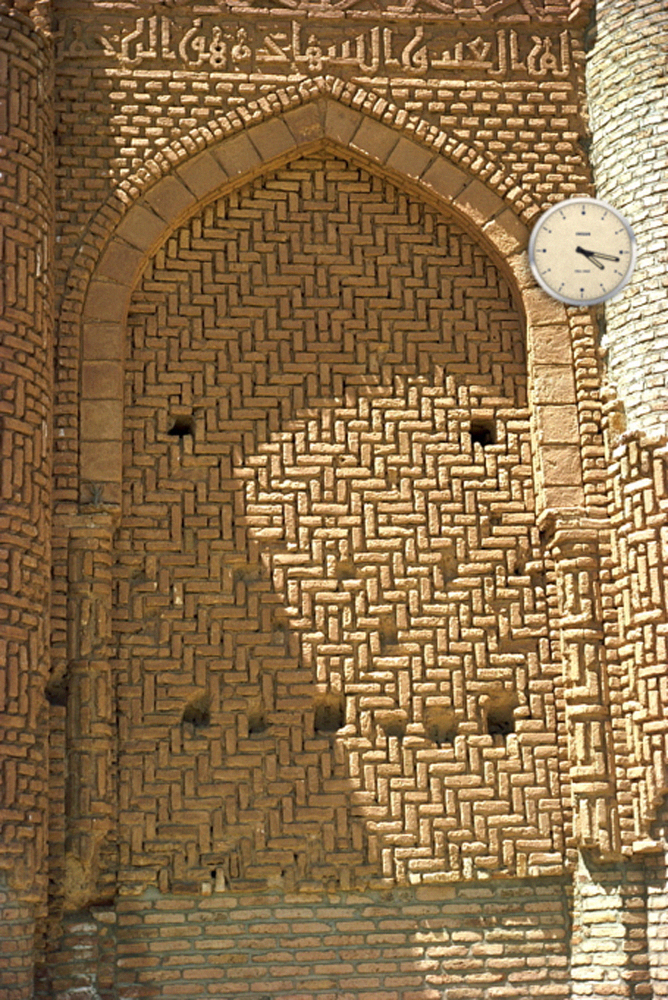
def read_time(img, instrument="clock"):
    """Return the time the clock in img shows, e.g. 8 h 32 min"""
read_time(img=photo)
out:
4 h 17 min
